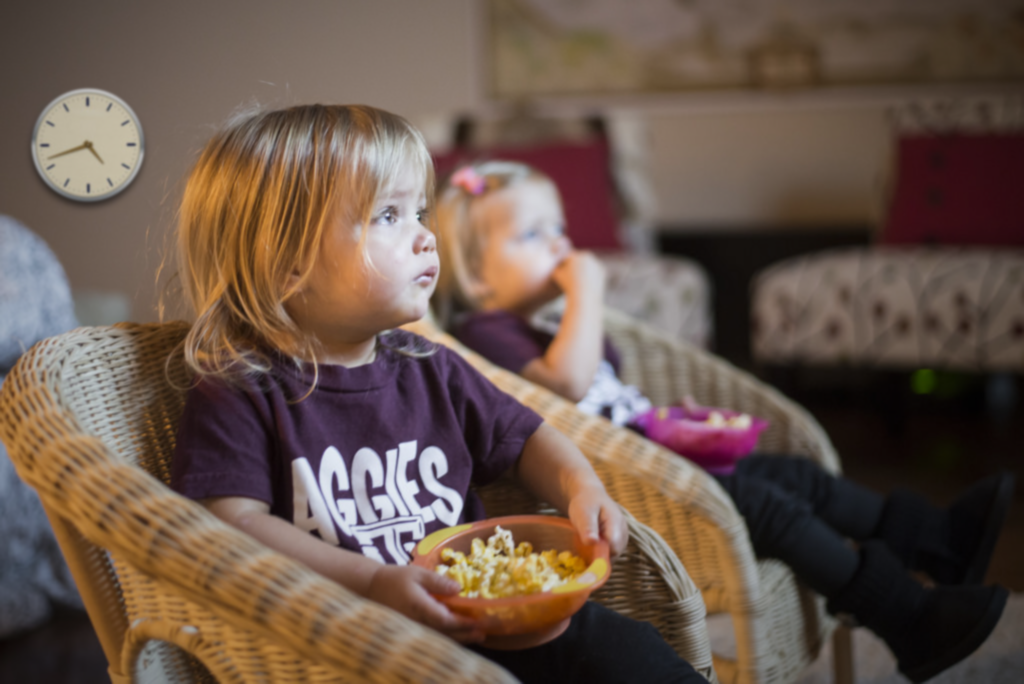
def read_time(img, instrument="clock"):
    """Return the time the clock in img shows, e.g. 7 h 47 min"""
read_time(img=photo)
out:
4 h 42 min
